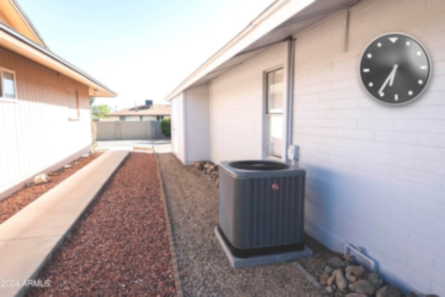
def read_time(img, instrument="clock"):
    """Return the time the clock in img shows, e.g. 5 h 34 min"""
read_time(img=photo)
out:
6 h 36 min
